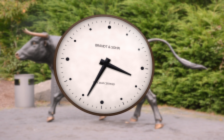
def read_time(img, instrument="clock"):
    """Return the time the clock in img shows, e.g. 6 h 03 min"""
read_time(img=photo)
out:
3 h 34 min
